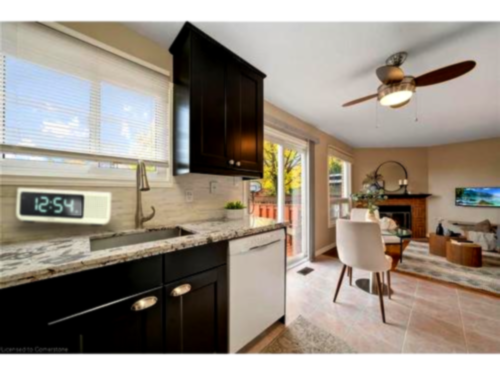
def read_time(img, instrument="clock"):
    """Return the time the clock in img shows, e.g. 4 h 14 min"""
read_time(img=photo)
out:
12 h 54 min
